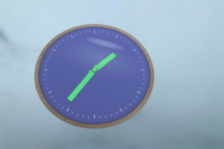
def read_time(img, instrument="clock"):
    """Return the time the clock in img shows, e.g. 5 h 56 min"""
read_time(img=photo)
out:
1 h 36 min
